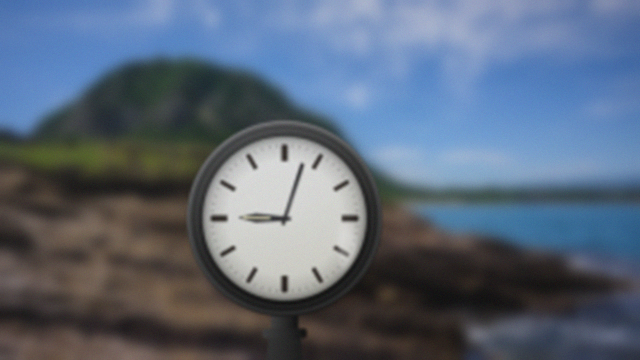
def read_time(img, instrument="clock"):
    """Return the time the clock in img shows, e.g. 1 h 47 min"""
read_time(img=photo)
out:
9 h 03 min
